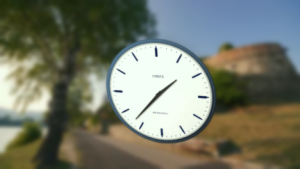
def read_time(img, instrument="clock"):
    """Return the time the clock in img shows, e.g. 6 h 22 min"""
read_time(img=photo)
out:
1 h 37 min
